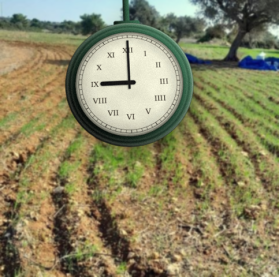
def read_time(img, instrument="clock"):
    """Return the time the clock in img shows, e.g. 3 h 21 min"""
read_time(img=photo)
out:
9 h 00 min
